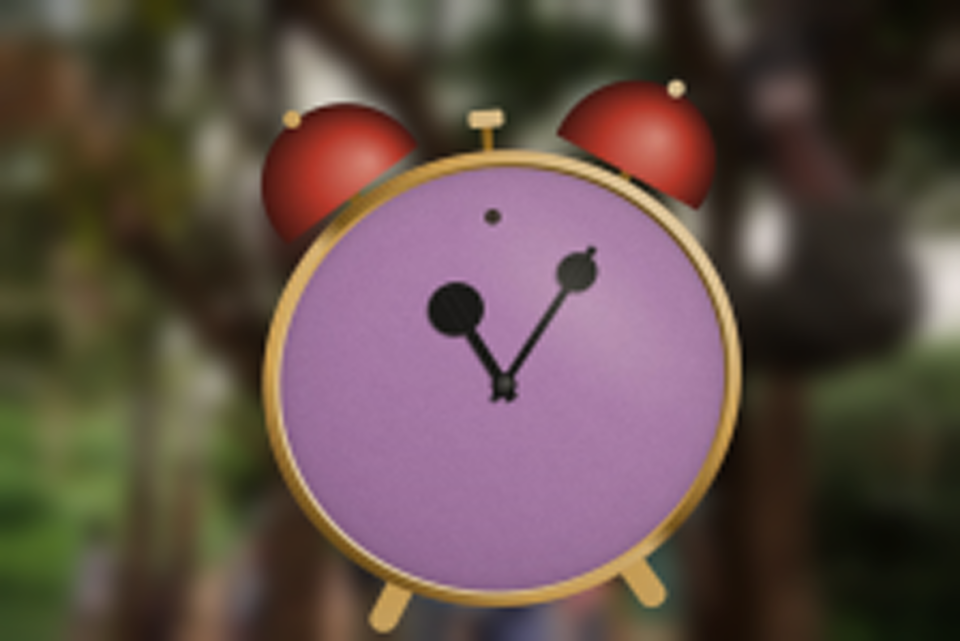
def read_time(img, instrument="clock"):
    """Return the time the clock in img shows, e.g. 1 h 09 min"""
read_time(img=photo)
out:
11 h 06 min
